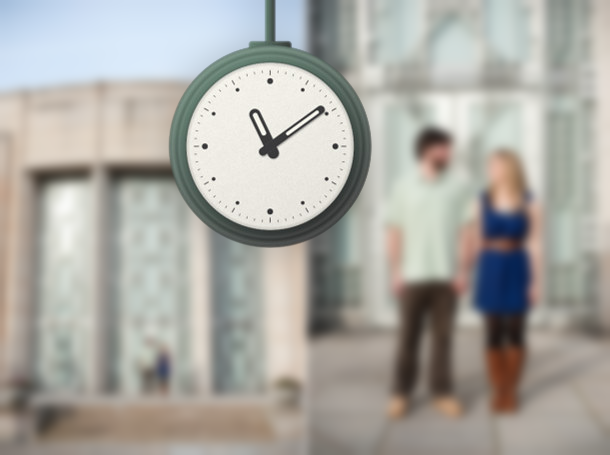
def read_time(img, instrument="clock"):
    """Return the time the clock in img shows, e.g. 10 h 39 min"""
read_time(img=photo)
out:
11 h 09 min
